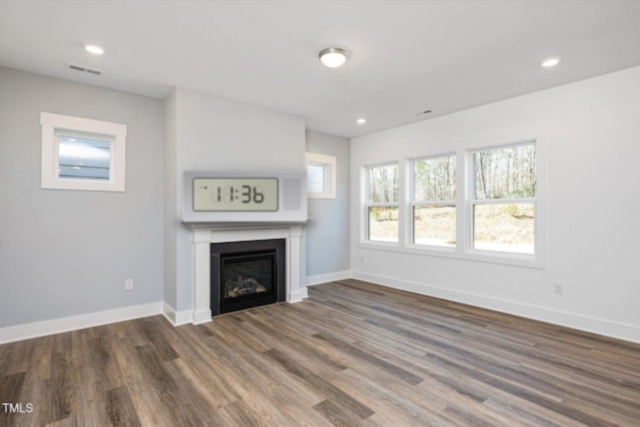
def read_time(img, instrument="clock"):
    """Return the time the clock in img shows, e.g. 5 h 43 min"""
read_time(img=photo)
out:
11 h 36 min
